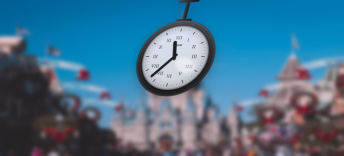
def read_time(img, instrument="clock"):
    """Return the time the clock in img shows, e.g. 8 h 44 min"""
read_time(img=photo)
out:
11 h 37 min
